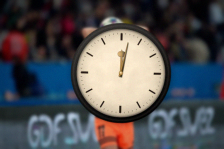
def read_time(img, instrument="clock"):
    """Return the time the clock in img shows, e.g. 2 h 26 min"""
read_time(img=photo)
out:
12 h 02 min
